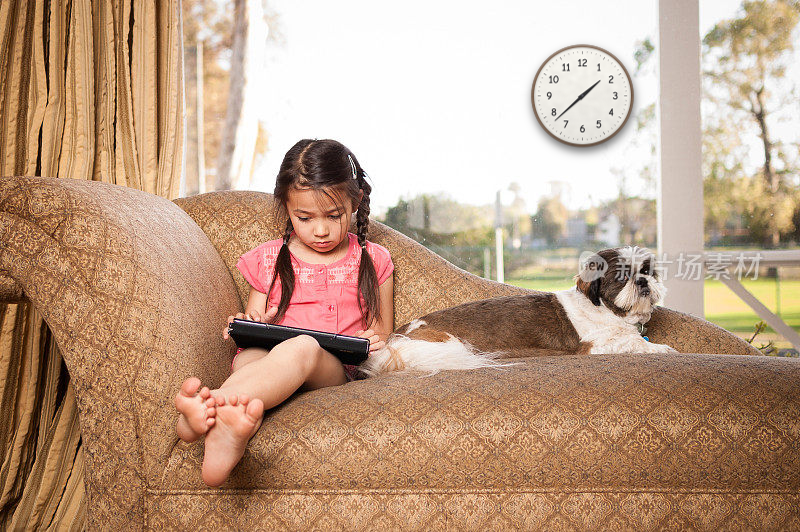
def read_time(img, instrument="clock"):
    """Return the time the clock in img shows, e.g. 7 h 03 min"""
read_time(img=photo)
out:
1 h 38 min
